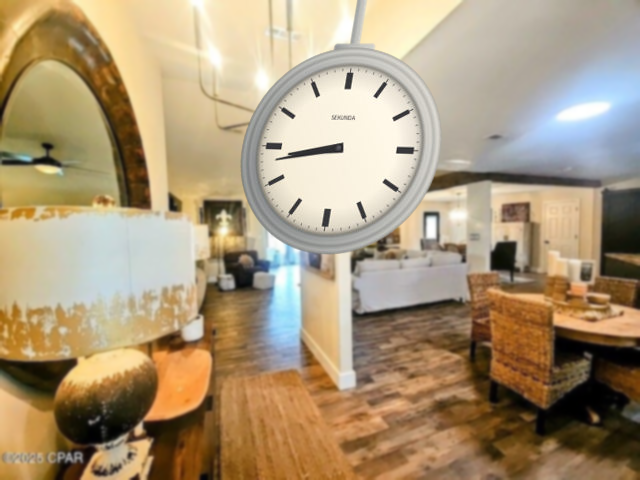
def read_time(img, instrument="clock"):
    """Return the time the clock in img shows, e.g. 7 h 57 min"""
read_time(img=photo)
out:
8 h 43 min
